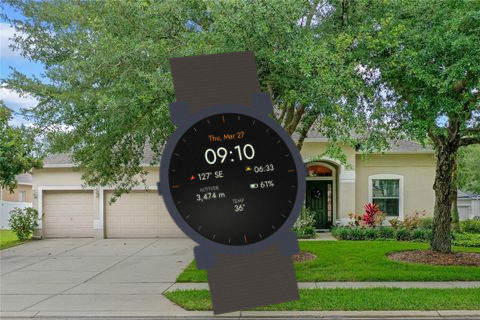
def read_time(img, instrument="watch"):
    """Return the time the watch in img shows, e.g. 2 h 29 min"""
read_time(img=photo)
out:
9 h 10 min
